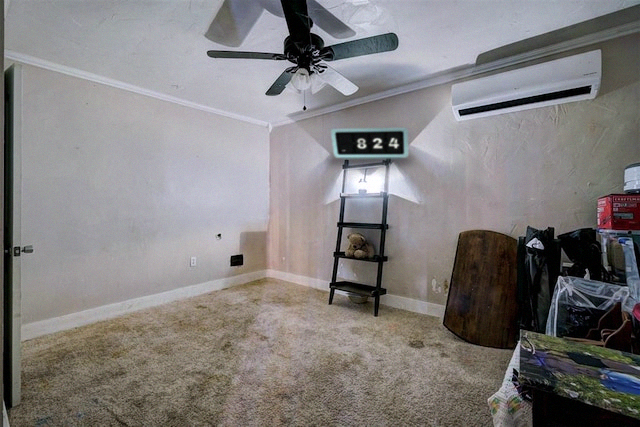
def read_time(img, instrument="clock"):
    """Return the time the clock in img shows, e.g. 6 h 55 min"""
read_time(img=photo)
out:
8 h 24 min
